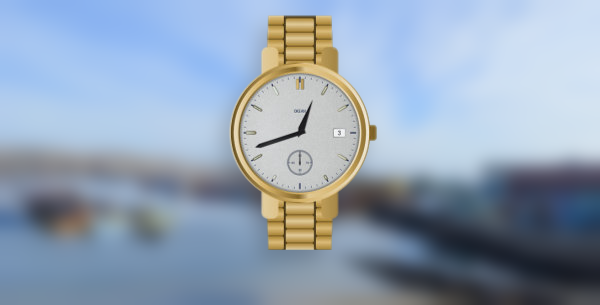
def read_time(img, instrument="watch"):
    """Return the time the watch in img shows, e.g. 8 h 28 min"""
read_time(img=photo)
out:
12 h 42 min
